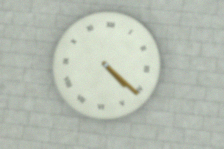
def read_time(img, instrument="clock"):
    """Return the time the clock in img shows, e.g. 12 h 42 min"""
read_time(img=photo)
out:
4 h 21 min
